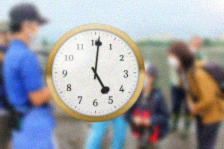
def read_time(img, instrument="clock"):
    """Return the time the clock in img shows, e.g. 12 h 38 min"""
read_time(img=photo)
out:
5 h 01 min
